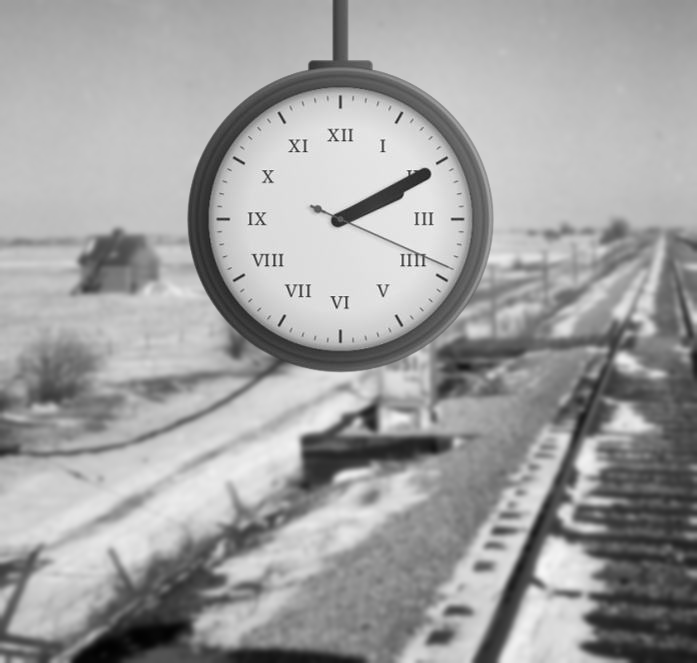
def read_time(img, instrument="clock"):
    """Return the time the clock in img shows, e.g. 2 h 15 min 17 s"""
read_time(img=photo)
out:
2 h 10 min 19 s
